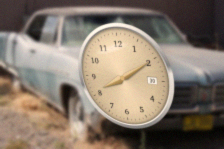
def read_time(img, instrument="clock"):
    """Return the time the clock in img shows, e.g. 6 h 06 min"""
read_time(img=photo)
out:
8 h 10 min
